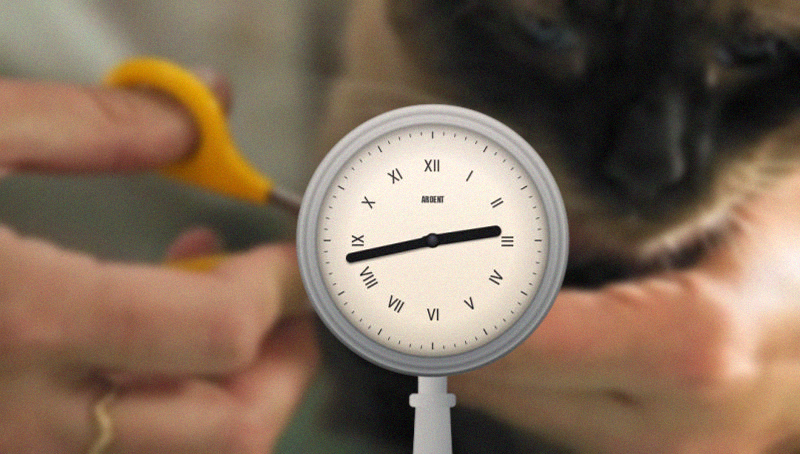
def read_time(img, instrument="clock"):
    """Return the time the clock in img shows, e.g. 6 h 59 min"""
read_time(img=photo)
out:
2 h 43 min
